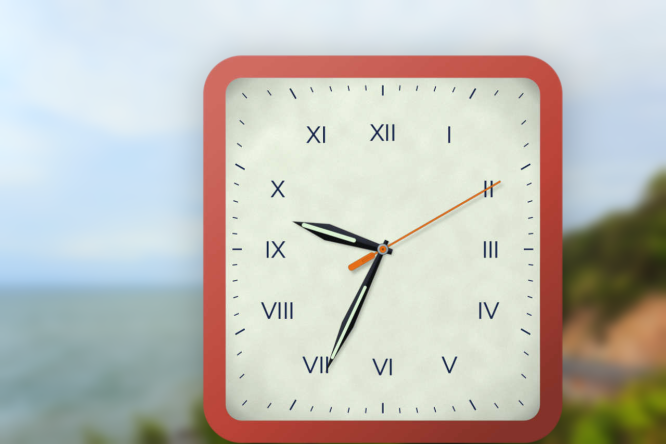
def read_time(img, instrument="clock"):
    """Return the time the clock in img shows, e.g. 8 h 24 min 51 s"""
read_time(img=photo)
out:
9 h 34 min 10 s
